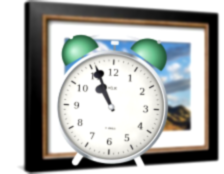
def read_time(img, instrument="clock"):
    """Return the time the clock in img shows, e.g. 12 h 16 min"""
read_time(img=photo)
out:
10 h 56 min
